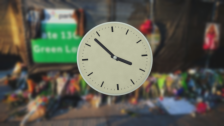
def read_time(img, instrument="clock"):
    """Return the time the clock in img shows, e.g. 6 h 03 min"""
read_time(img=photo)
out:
3 h 53 min
